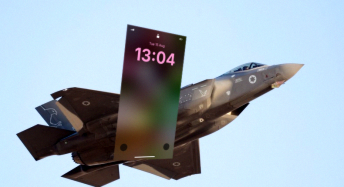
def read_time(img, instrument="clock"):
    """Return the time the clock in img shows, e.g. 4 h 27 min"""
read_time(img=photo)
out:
13 h 04 min
